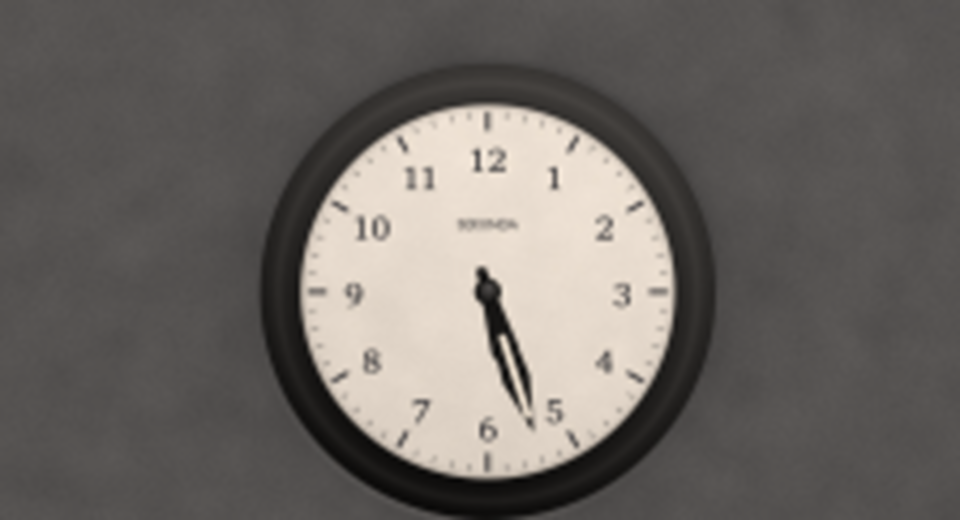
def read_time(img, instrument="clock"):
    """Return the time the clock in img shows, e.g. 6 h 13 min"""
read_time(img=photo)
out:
5 h 27 min
